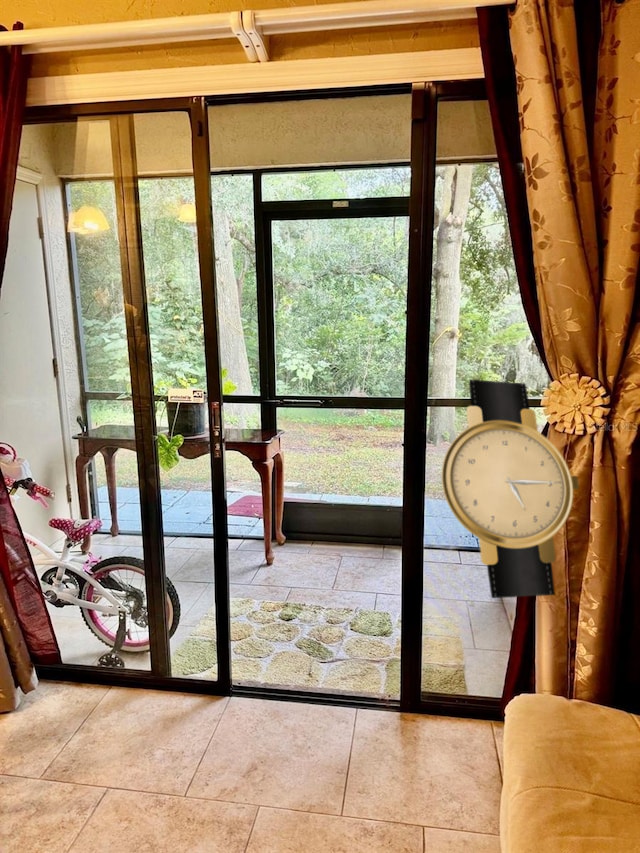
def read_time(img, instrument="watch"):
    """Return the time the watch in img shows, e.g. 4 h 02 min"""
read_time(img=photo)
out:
5 h 15 min
